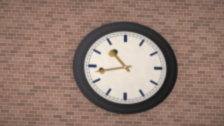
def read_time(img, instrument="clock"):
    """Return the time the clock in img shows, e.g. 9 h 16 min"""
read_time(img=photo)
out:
10 h 43 min
